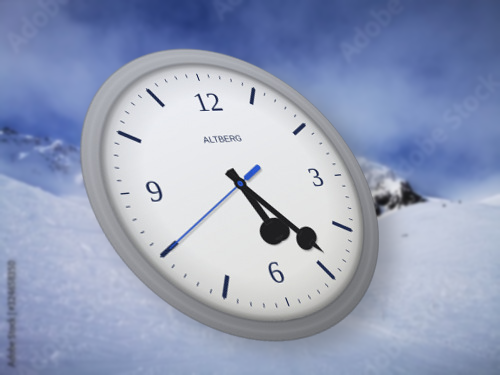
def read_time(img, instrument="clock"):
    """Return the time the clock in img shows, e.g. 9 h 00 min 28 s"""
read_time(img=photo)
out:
5 h 23 min 40 s
